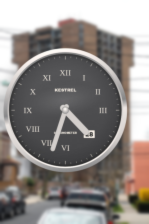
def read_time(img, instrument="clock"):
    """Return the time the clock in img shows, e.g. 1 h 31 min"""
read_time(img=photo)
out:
4 h 33 min
